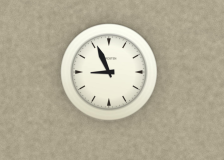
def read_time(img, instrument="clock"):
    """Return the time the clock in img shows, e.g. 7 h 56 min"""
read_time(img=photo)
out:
8 h 56 min
